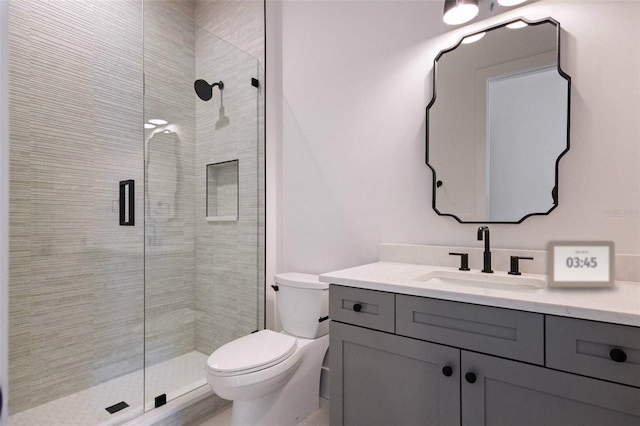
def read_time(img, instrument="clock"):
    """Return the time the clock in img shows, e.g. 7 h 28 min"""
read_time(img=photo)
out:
3 h 45 min
